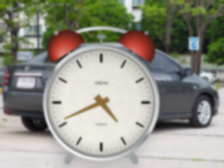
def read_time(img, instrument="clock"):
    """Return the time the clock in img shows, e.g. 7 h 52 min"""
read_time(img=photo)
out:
4 h 41 min
